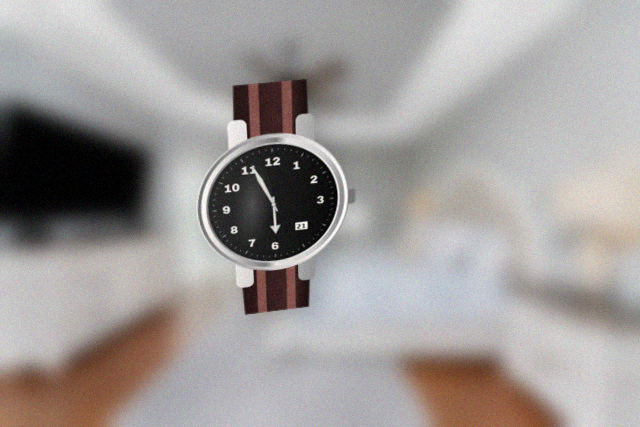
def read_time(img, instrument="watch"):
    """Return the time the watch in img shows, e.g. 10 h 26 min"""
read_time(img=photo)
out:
5 h 56 min
